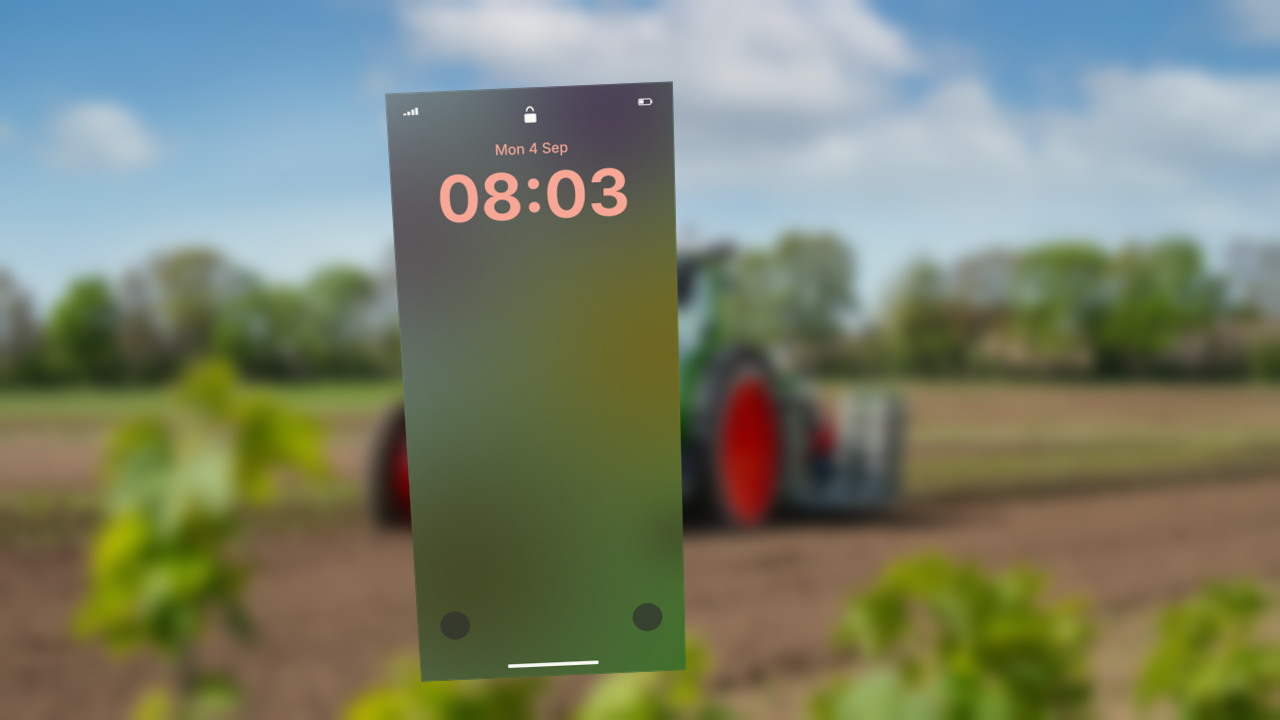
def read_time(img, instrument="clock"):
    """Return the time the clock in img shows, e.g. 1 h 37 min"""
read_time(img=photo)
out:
8 h 03 min
